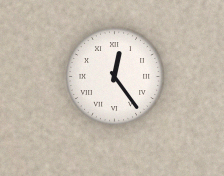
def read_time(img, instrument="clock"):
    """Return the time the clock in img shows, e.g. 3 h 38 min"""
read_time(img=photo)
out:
12 h 24 min
